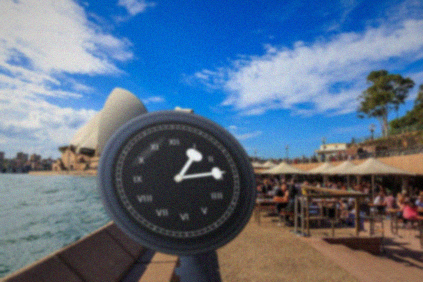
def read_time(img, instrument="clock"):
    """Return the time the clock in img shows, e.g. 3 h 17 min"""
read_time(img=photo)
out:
1 h 14 min
